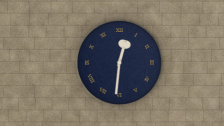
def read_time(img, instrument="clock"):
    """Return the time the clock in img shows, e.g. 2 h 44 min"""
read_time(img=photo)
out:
12 h 31 min
